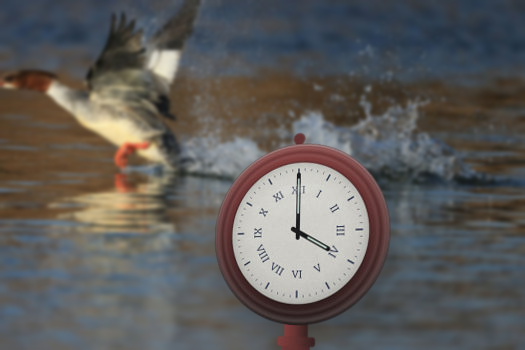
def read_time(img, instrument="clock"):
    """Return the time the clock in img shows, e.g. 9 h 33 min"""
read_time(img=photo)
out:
4 h 00 min
